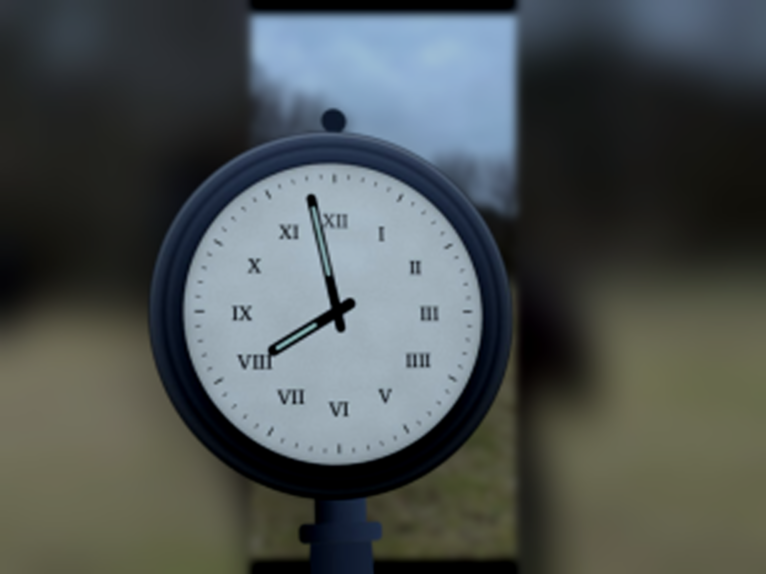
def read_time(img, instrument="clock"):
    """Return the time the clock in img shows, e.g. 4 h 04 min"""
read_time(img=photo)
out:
7 h 58 min
